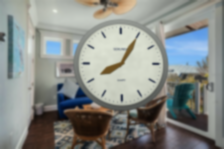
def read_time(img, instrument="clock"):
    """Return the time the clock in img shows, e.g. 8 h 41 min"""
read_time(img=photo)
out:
8 h 05 min
